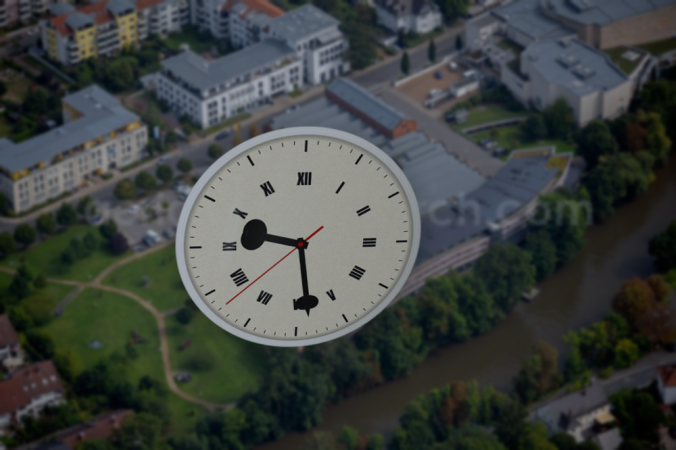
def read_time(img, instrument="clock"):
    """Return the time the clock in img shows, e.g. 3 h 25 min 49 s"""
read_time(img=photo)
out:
9 h 28 min 38 s
